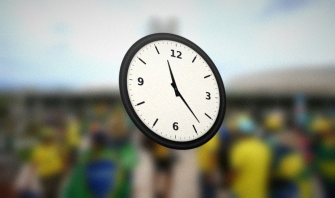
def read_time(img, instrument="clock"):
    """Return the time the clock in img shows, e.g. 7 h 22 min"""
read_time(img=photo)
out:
11 h 23 min
